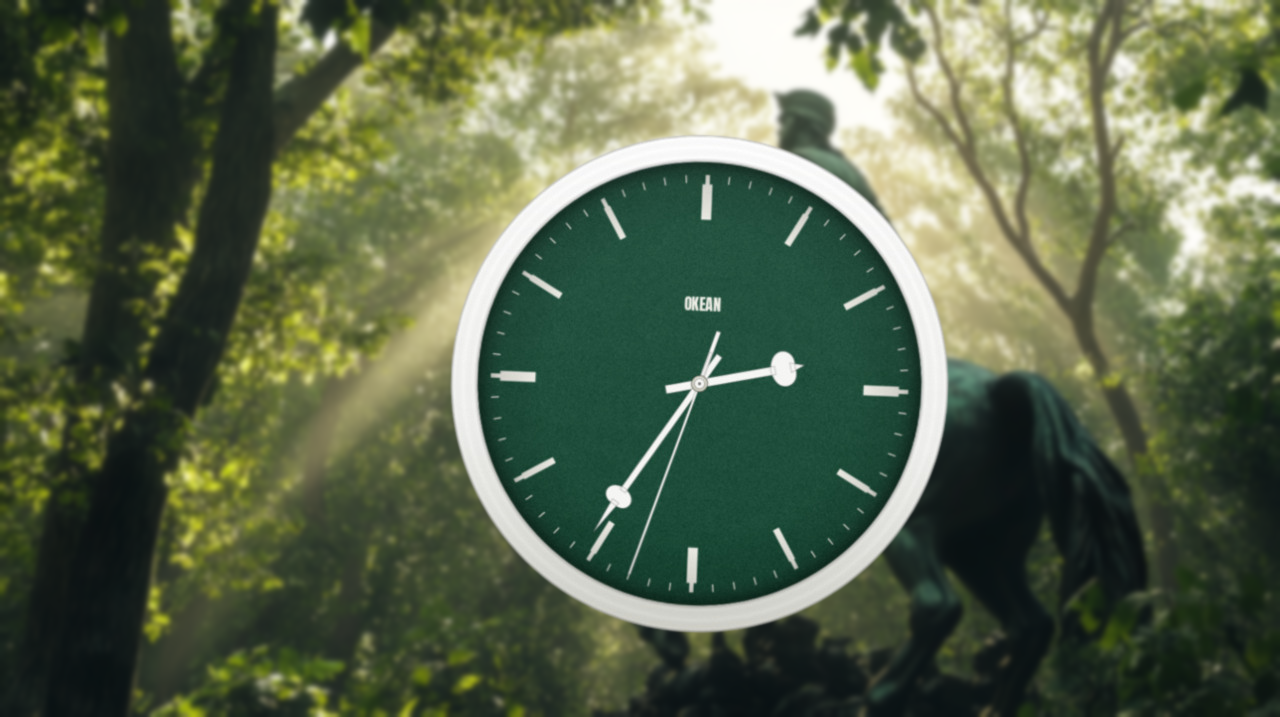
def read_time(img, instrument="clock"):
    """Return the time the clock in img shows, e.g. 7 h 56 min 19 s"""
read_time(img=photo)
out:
2 h 35 min 33 s
